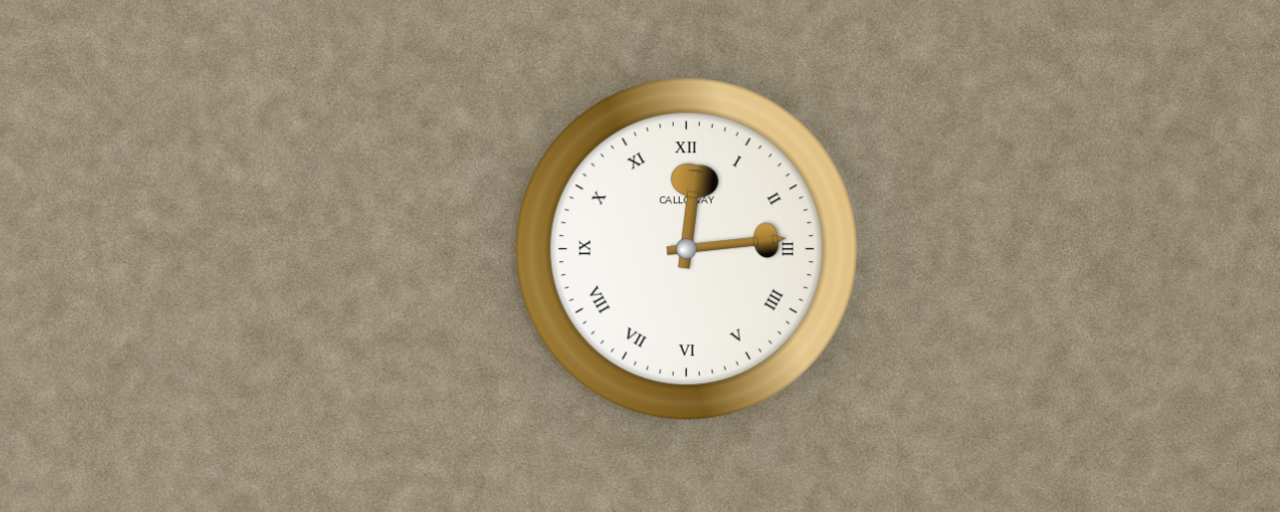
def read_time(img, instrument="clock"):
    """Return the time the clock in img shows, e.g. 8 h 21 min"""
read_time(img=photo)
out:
12 h 14 min
